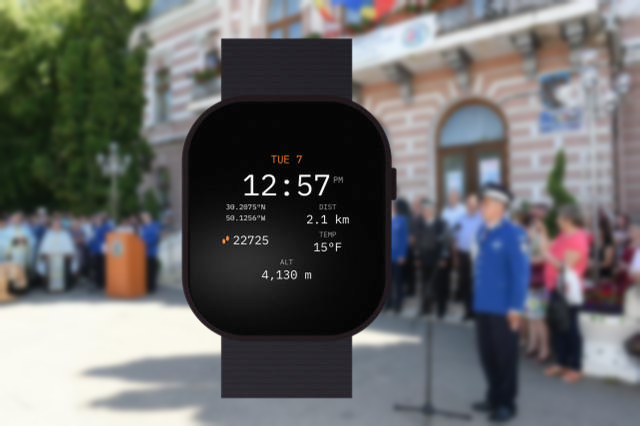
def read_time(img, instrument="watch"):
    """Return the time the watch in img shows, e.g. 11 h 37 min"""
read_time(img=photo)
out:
12 h 57 min
